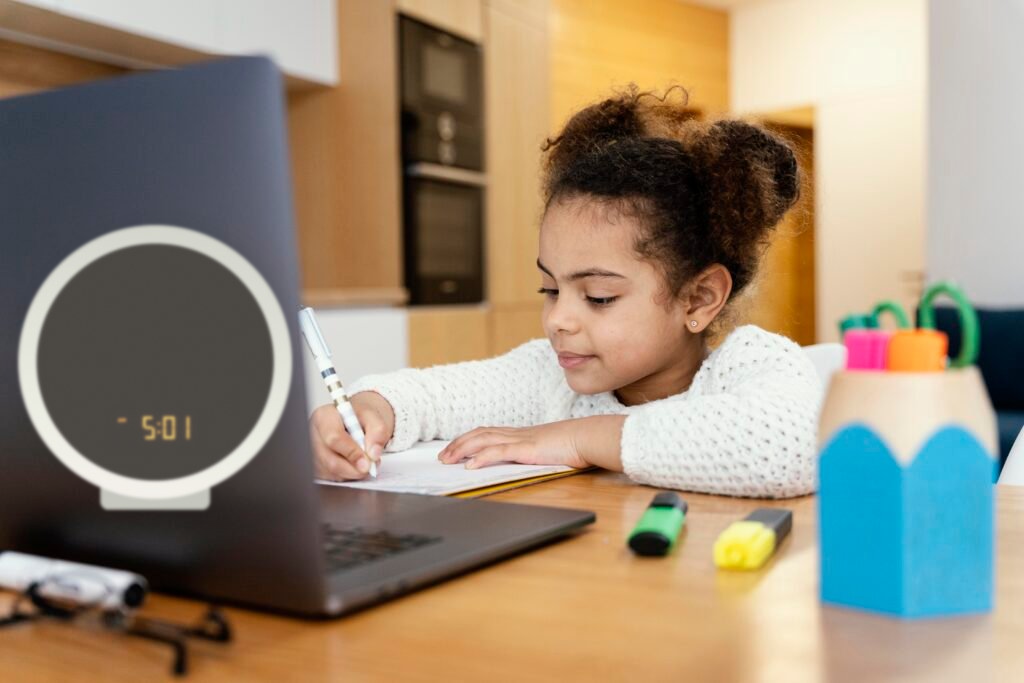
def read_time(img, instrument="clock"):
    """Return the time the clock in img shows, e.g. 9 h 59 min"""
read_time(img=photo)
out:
5 h 01 min
